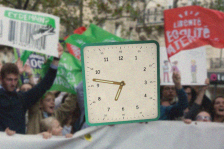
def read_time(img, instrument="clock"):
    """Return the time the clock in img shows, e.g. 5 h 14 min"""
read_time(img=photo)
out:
6 h 47 min
